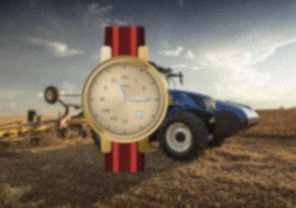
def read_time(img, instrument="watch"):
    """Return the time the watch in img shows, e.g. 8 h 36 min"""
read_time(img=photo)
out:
11 h 15 min
